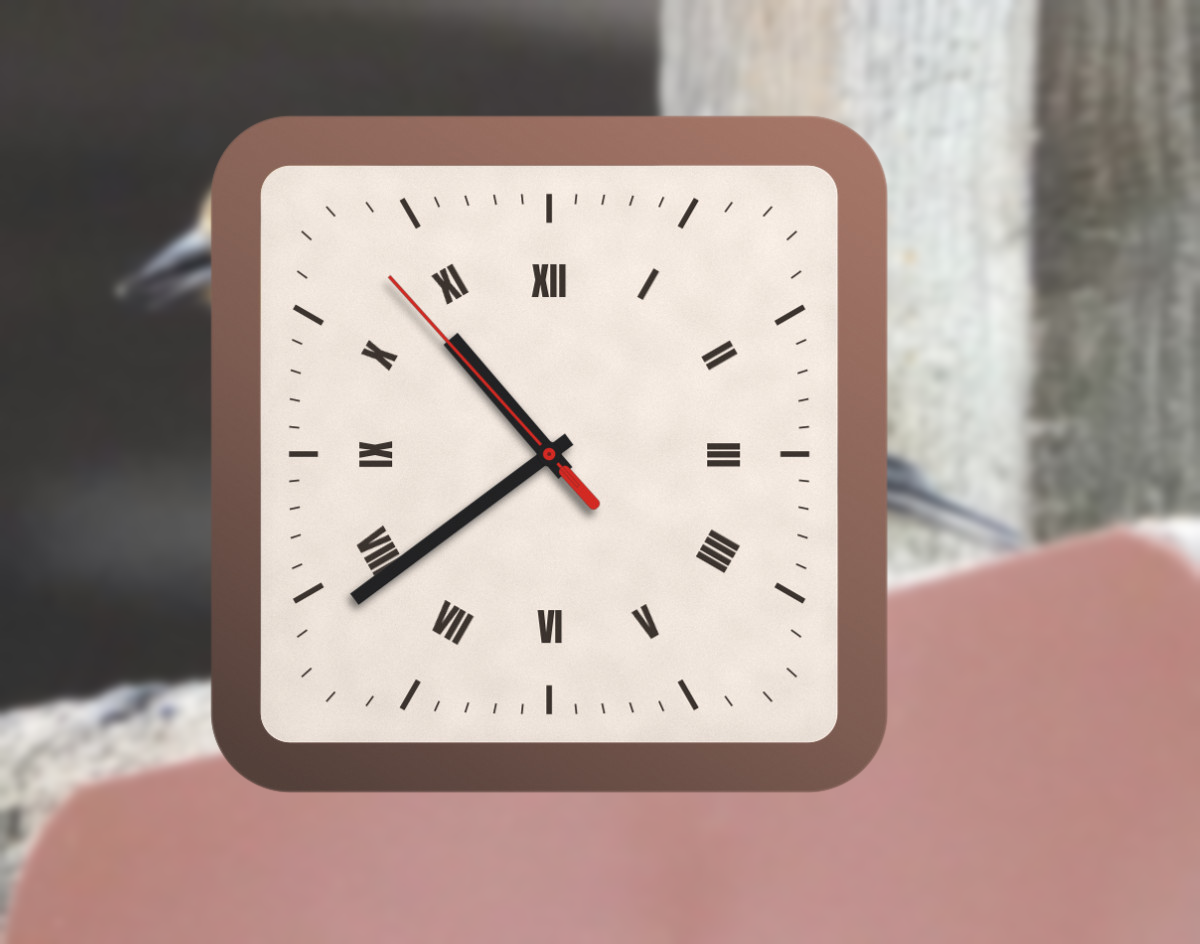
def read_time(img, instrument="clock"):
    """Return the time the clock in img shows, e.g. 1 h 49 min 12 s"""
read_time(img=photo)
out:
10 h 38 min 53 s
